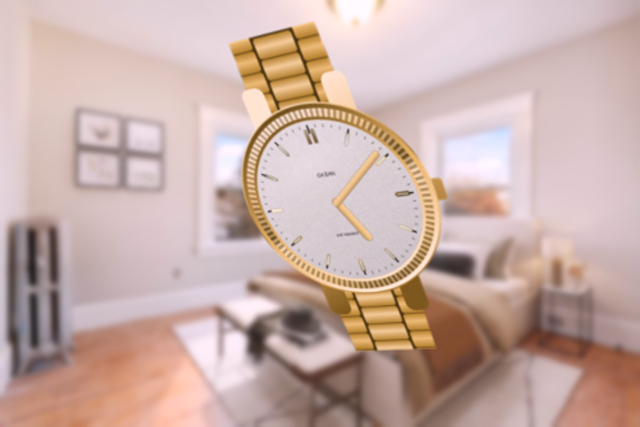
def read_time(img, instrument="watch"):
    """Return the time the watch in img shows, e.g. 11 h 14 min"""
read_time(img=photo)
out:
5 h 09 min
